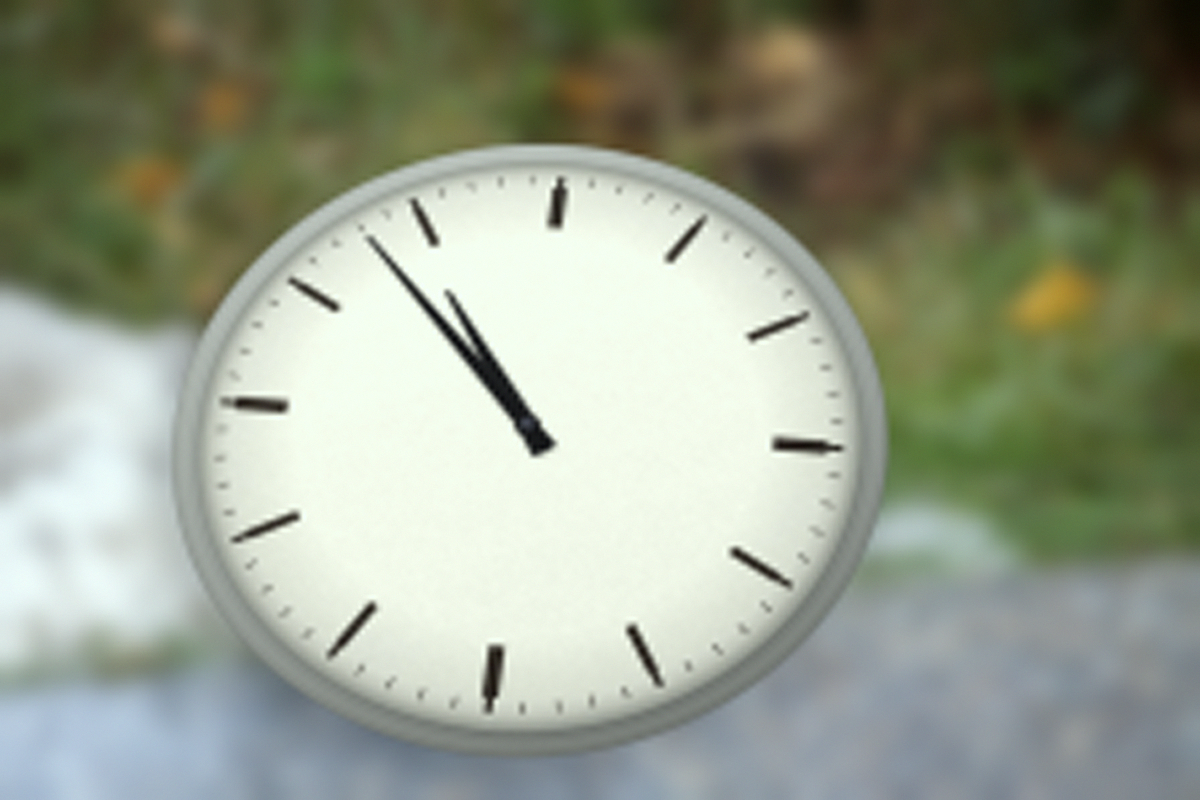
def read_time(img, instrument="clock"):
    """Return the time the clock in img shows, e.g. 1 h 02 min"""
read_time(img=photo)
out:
10 h 53 min
